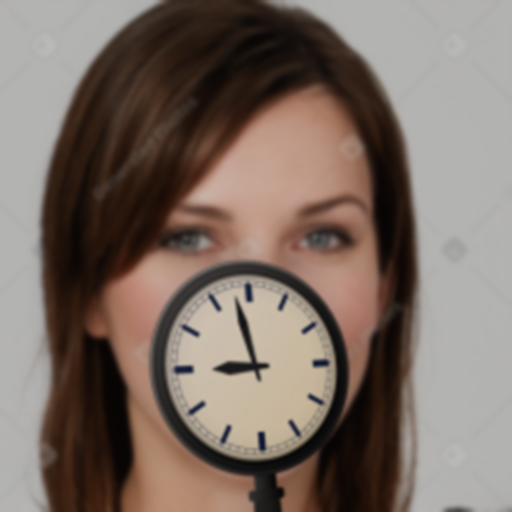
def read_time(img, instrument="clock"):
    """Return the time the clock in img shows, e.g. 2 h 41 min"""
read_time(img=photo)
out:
8 h 58 min
